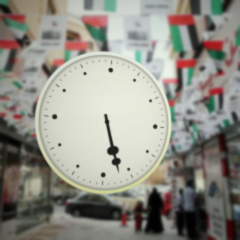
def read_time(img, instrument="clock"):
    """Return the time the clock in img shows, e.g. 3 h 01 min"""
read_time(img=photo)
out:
5 h 27 min
